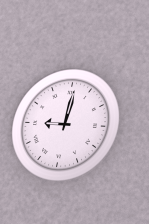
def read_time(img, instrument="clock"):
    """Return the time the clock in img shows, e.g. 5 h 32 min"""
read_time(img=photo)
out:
9 h 01 min
